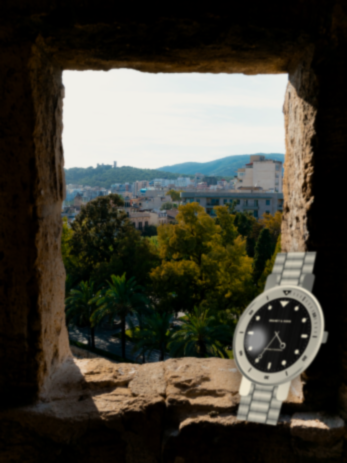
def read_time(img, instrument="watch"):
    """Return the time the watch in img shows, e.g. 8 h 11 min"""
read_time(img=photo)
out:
4 h 35 min
